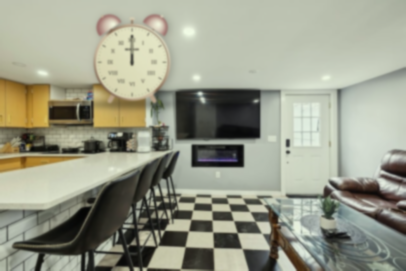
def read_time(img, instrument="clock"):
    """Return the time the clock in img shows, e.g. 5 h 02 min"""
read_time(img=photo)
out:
12 h 00 min
